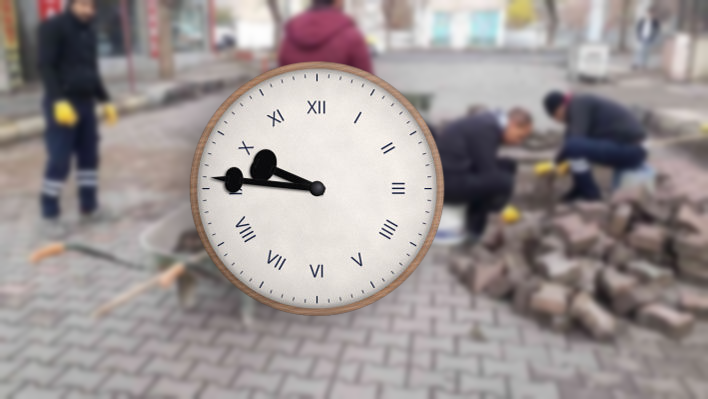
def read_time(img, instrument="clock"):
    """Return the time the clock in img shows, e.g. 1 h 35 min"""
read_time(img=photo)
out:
9 h 46 min
